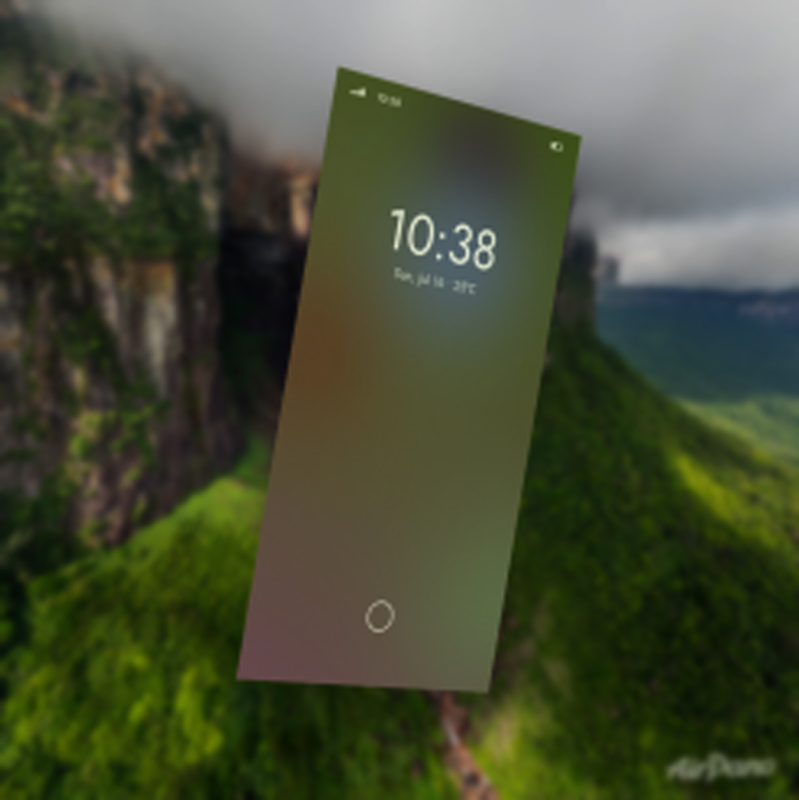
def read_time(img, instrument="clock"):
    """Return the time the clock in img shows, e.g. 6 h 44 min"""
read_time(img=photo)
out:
10 h 38 min
